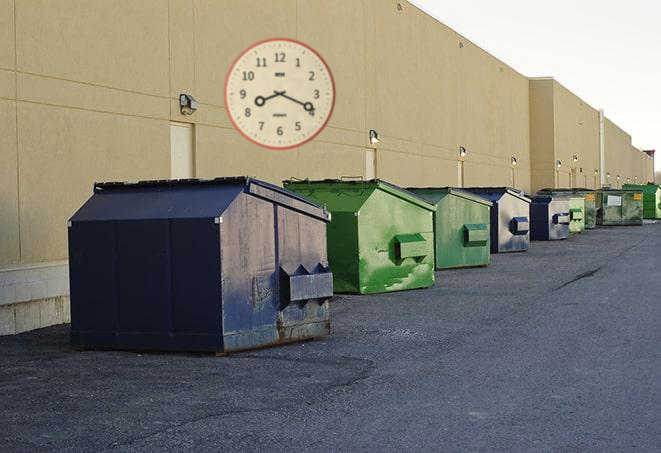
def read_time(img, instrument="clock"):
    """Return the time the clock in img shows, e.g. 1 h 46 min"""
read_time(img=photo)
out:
8 h 19 min
